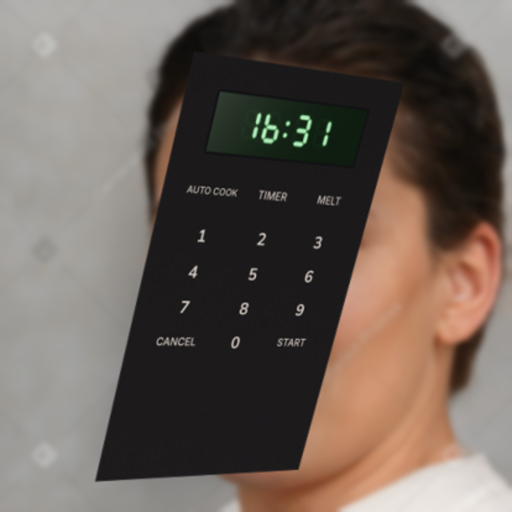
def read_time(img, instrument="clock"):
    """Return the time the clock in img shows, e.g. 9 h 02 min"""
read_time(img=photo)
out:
16 h 31 min
